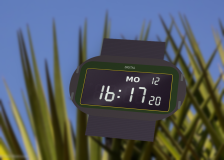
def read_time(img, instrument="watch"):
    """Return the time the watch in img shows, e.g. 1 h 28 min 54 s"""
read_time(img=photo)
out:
16 h 17 min 20 s
